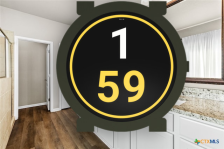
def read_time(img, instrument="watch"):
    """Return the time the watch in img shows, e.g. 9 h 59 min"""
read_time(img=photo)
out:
1 h 59 min
